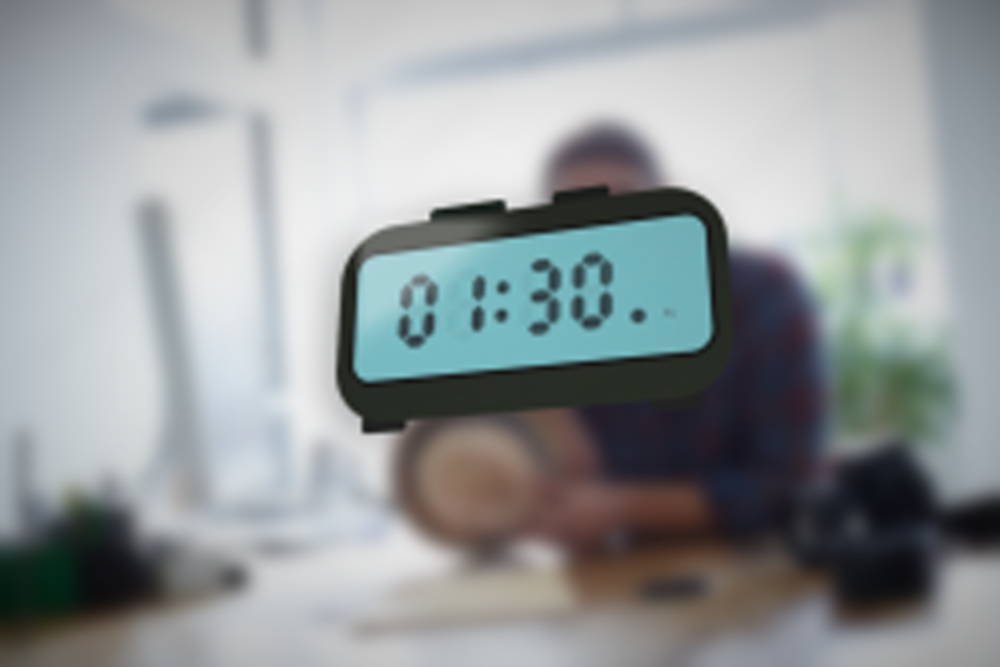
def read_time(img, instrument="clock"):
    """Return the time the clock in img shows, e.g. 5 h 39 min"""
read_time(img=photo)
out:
1 h 30 min
